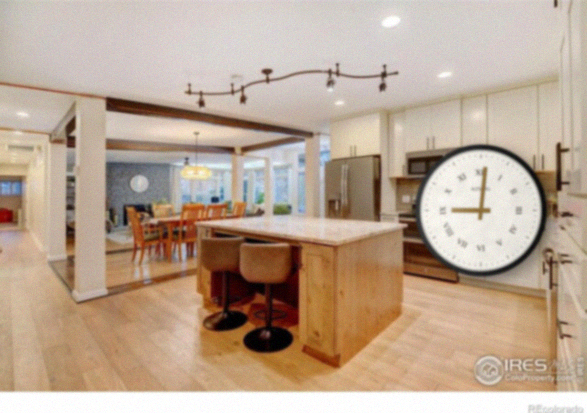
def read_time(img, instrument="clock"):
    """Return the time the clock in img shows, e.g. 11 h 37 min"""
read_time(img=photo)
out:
9 h 01 min
